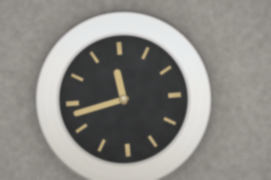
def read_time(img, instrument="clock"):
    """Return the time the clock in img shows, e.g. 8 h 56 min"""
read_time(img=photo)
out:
11 h 43 min
